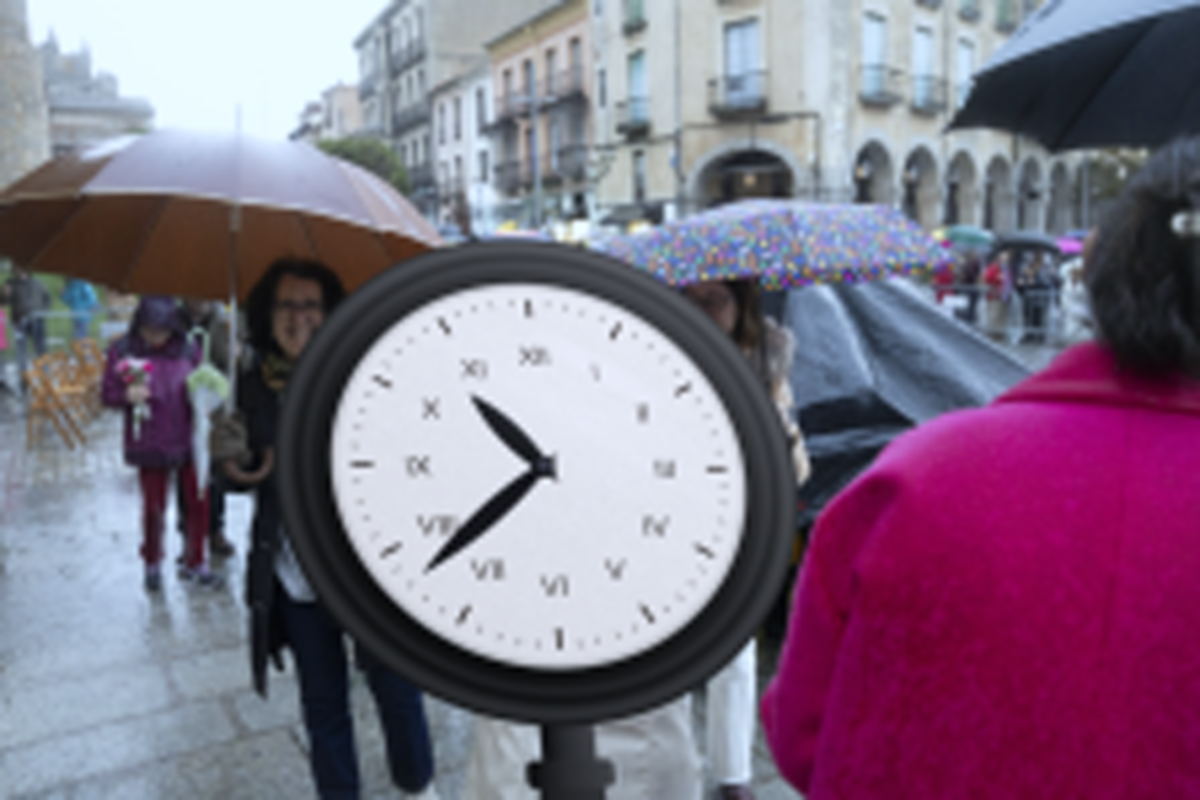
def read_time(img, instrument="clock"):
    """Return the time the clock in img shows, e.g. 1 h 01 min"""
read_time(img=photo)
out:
10 h 38 min
